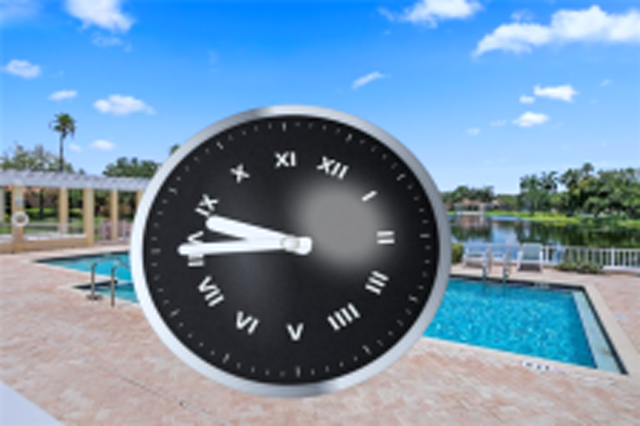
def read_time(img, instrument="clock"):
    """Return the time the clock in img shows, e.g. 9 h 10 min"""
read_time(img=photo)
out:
8 h 40 min
